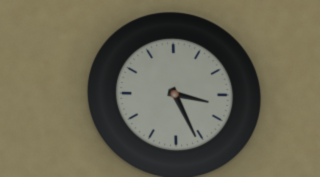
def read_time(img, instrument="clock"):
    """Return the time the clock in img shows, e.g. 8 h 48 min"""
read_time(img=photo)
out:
3 h 26 min
